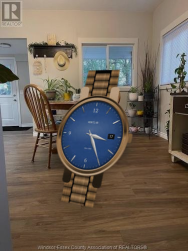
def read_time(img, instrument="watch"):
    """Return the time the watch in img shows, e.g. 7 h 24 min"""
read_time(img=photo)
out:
3 h 25 min
